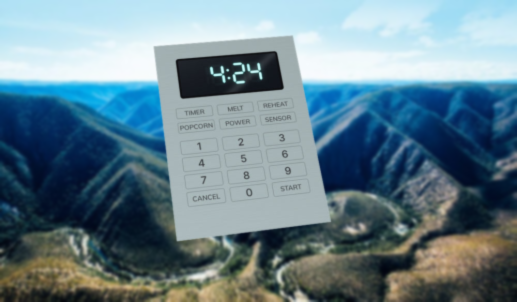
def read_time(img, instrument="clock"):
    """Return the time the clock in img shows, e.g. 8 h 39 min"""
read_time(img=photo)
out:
4 h 24 min
